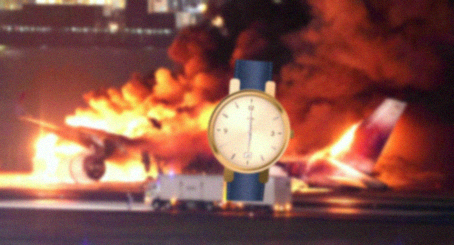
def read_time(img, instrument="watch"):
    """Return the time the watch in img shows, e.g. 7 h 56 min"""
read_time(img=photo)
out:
6 h 00 min
